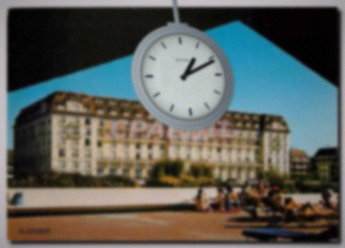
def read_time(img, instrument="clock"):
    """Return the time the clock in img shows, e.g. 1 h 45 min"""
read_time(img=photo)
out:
1 h 11 min
